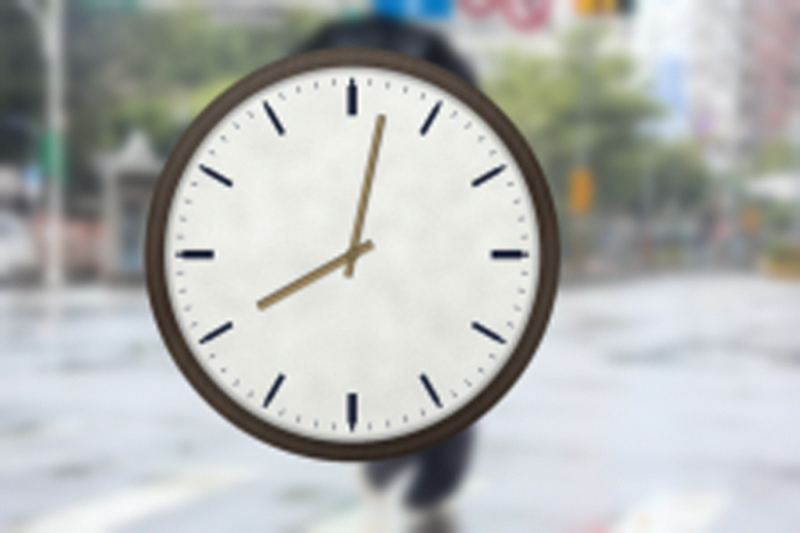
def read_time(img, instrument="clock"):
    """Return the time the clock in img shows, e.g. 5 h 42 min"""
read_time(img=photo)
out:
8 h 02 min
